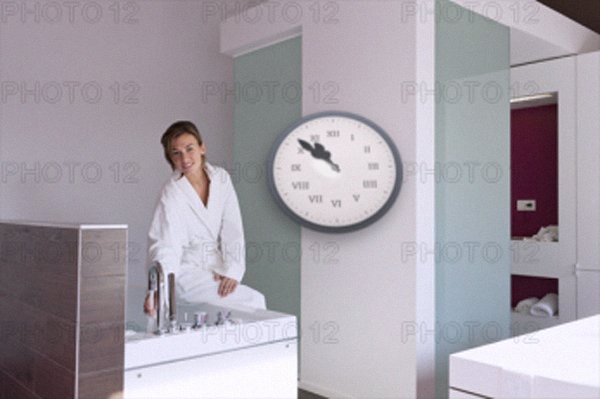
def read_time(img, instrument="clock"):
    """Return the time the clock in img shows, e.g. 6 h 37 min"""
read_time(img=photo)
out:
10 h 52 min
